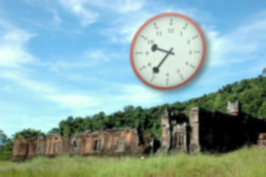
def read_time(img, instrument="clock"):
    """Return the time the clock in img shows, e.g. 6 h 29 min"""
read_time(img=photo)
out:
9 h 36 min
